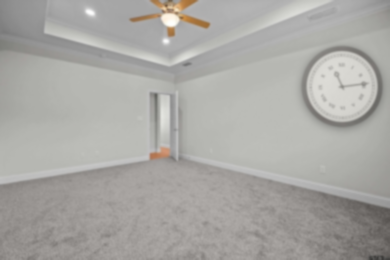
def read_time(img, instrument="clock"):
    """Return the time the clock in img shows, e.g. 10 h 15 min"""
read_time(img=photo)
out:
11 h 14 min
